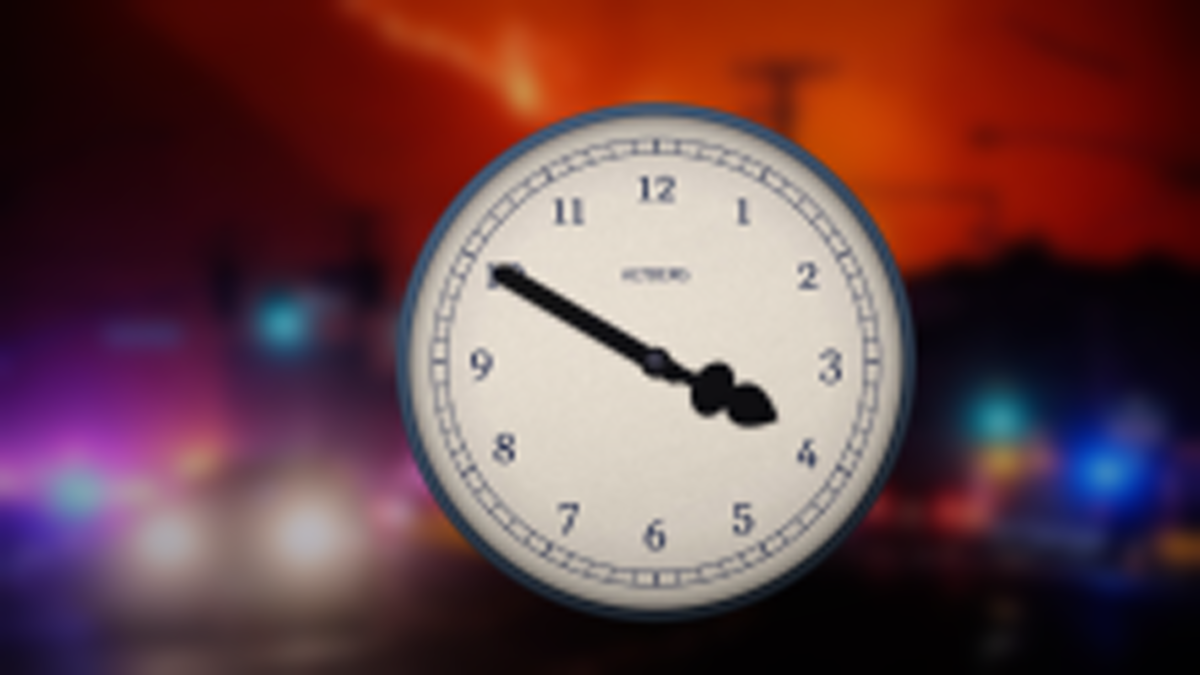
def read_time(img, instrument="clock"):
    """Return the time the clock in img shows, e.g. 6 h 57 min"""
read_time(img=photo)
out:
3 h 50 min
